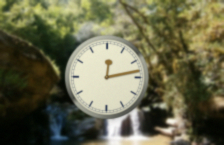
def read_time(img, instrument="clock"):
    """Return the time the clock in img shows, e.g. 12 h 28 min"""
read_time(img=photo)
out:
12 h 13 min
